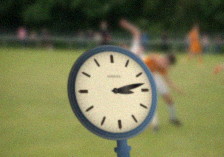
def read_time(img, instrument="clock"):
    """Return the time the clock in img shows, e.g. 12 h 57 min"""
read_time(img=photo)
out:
3 h 13 min
